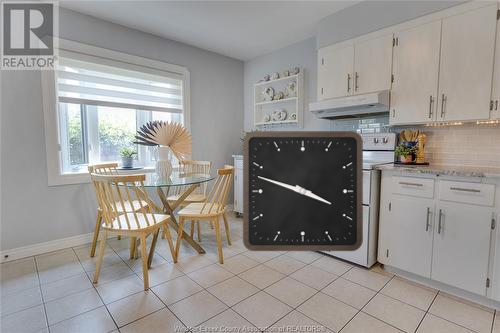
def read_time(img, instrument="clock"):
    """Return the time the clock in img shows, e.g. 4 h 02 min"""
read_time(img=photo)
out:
3 h 48 min
